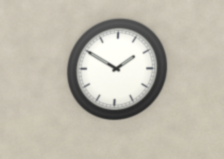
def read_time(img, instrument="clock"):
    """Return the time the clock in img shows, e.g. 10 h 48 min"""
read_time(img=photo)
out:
1 h 50 min
